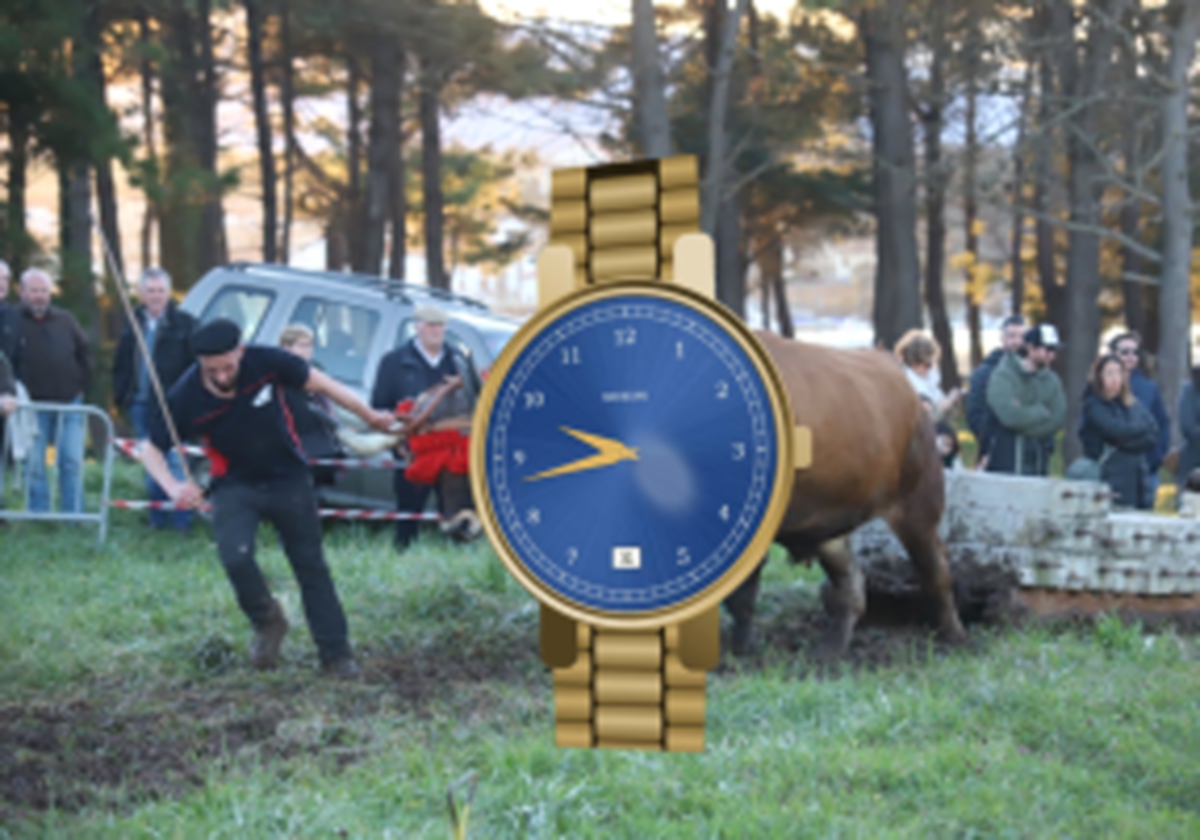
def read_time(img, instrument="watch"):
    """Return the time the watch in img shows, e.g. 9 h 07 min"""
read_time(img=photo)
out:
9 h 43 min
